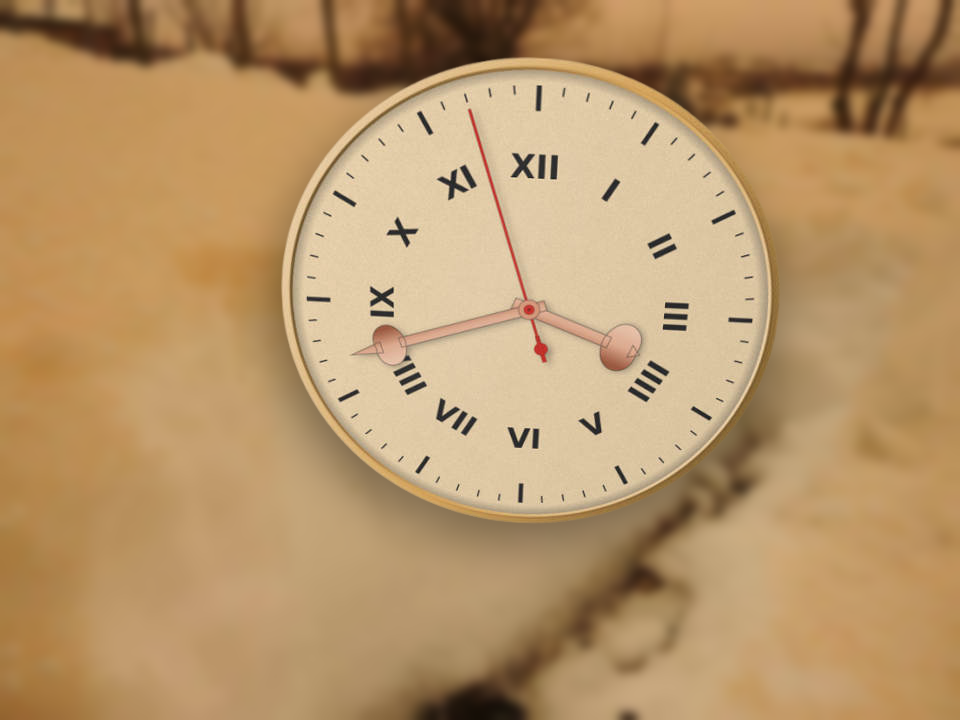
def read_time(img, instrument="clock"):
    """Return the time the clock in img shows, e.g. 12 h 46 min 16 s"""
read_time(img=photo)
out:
3 h 41 min 57 s
